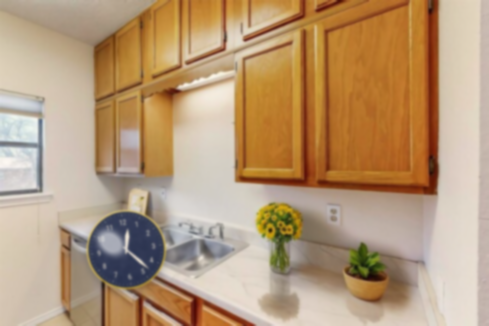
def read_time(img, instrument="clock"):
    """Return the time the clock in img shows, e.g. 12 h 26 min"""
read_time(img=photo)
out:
12 h 23 min
